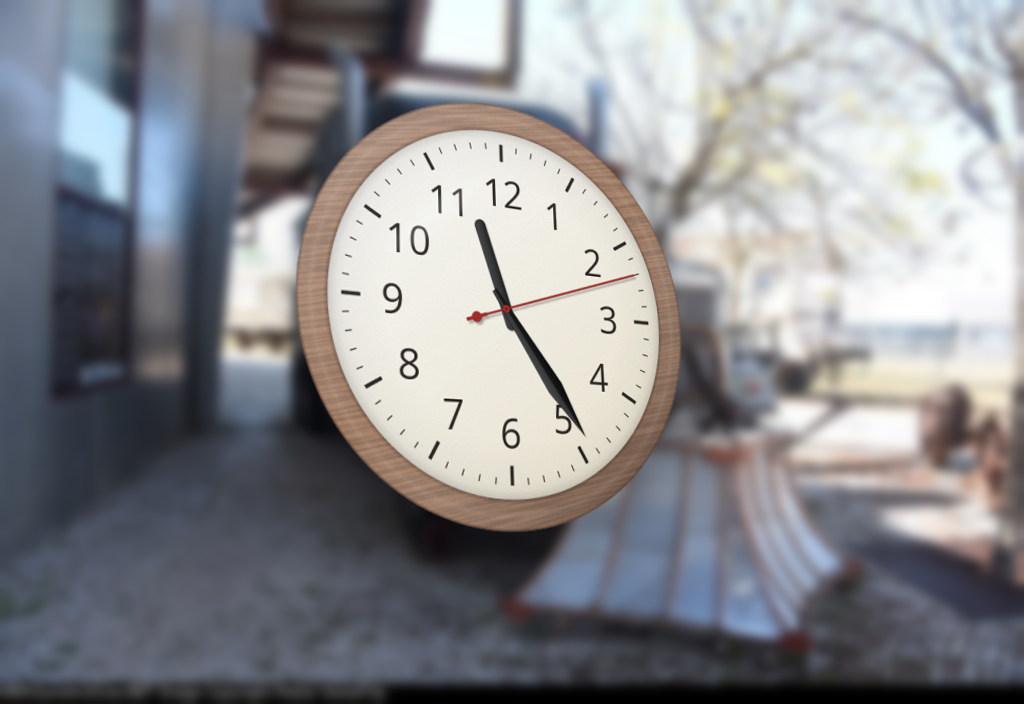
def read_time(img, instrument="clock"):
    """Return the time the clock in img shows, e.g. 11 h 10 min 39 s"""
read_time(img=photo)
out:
11 h 24 min 12 s
